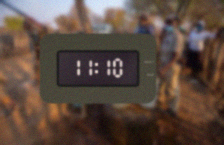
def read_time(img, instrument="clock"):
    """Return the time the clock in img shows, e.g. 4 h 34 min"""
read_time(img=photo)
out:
11 h 10 min
